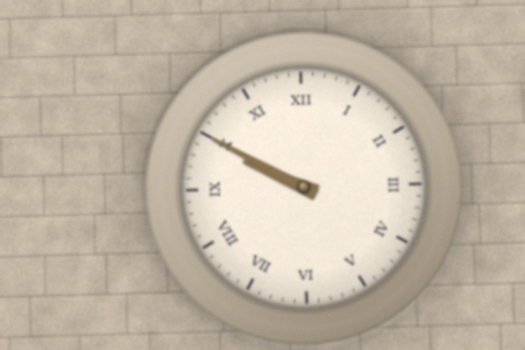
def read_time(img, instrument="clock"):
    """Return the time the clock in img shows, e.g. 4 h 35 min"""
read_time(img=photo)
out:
9 h 50 min
